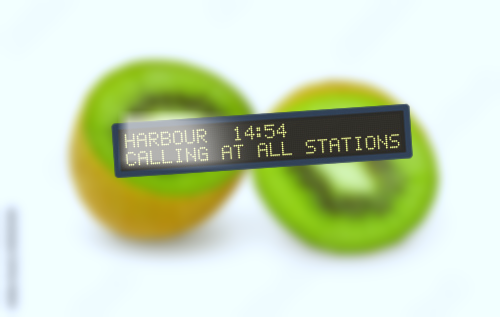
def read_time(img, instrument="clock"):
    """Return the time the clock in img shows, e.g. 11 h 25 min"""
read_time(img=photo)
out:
14 h 54 min
